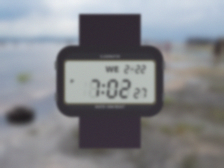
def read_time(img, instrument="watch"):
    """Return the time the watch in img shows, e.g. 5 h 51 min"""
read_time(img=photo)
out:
7 h 02 min
